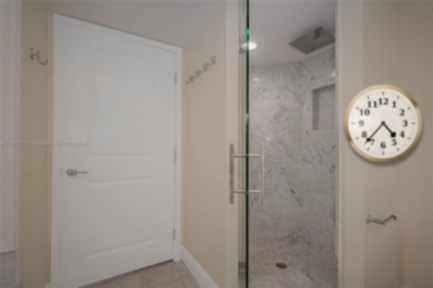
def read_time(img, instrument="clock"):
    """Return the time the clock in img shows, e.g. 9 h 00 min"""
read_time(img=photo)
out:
4 h 37 min
